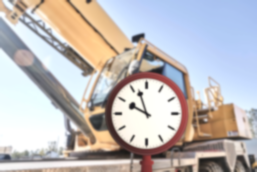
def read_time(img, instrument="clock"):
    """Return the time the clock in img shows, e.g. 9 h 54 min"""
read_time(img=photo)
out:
9 h 57 min
